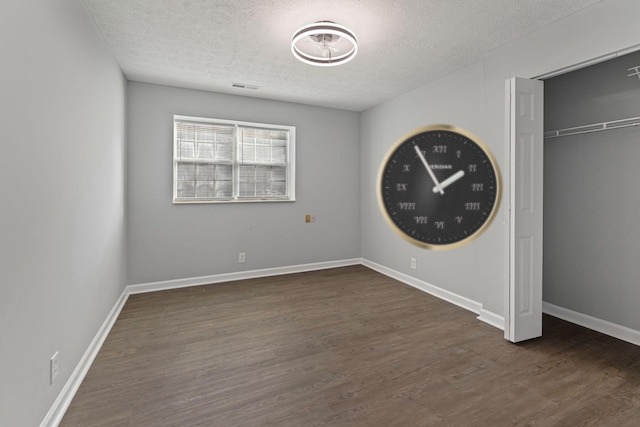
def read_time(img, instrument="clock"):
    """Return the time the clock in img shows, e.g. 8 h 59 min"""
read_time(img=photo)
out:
1 h 55 min
